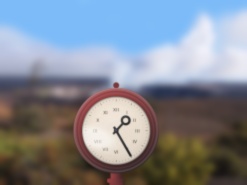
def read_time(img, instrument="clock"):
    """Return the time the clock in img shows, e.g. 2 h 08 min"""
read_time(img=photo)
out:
1 h 25 min
